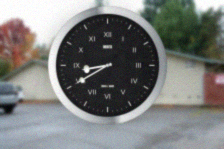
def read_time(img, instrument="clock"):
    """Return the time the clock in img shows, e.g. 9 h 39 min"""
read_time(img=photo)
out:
8 h 40 min
